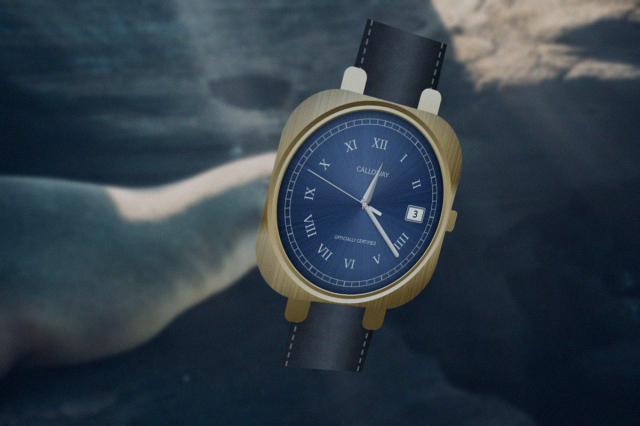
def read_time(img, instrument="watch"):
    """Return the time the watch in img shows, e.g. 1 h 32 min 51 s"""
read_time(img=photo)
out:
12 h 21 min 48 s
